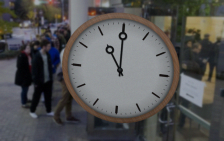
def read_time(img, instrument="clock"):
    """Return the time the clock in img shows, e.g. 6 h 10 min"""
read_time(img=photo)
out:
11 h 00 min
